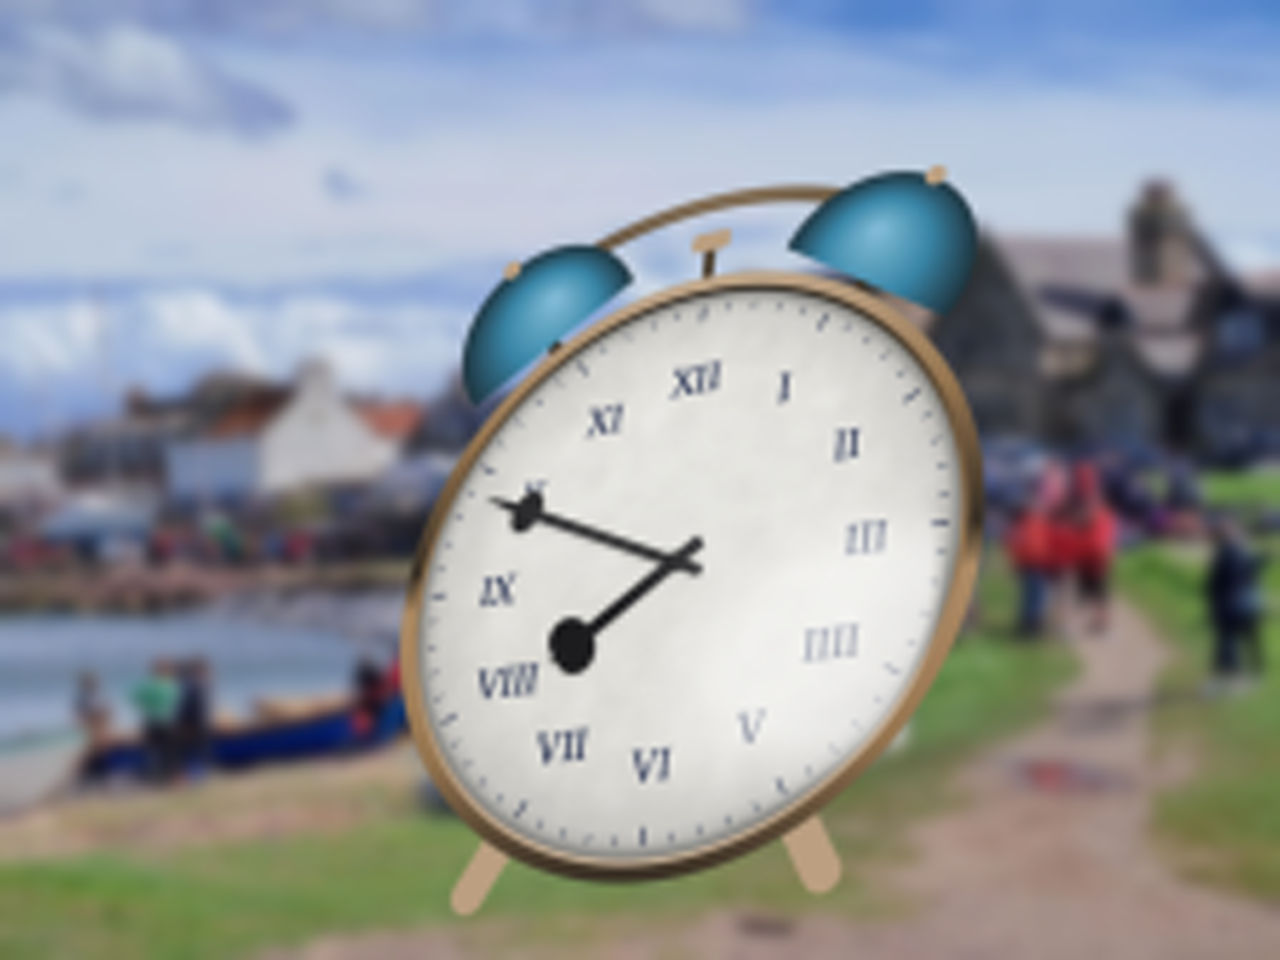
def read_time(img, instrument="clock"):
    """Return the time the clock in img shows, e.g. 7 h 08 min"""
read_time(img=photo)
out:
7 h 49 min
